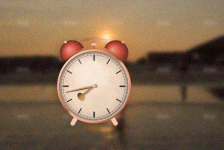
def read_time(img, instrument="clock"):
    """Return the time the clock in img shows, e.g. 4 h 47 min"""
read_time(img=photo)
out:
7 h 43 min
